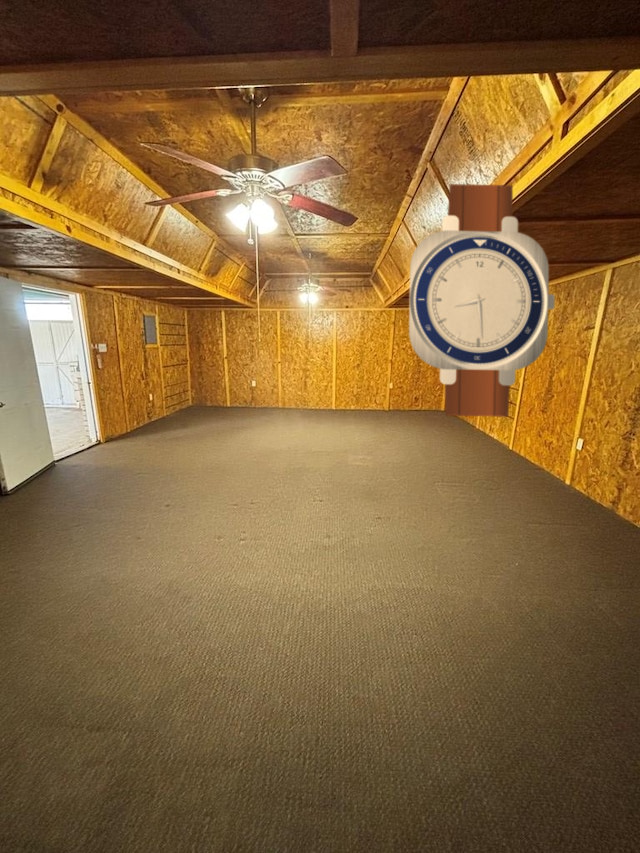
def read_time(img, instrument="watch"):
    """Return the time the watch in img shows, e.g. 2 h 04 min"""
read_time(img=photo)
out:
8 h 29 min
